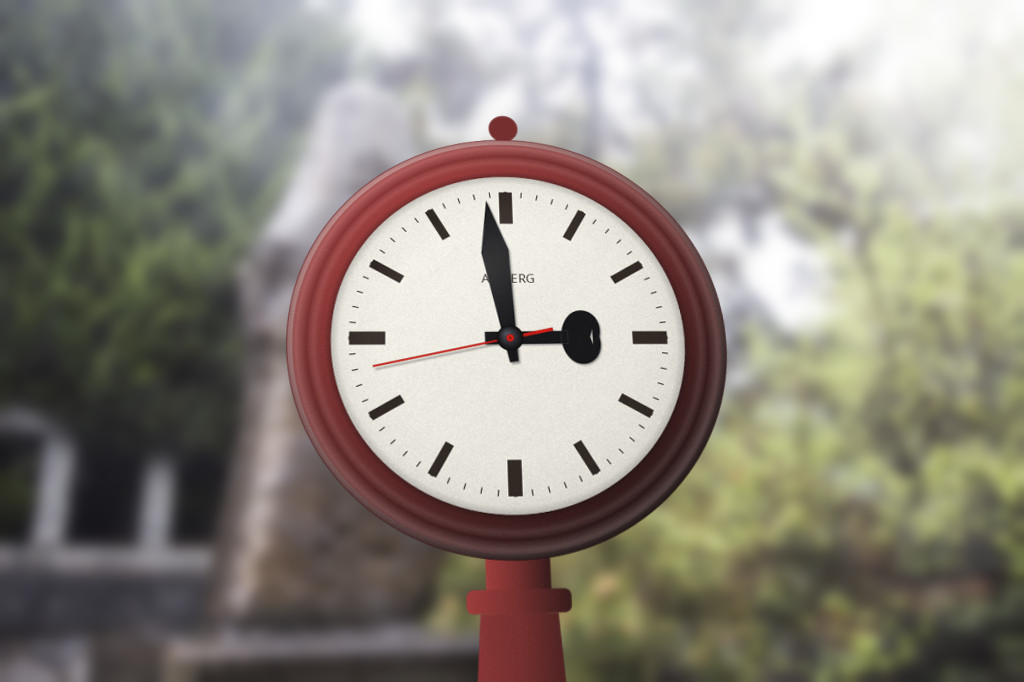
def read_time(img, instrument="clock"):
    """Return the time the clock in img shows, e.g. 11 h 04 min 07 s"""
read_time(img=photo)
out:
2 h 58 min 43 s
